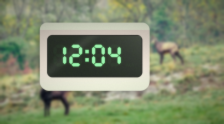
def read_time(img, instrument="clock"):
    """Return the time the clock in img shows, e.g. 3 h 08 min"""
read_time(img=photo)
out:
12 h 04 min
